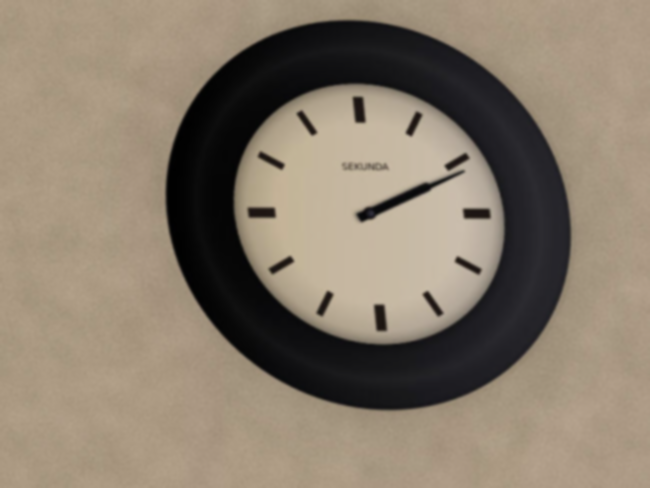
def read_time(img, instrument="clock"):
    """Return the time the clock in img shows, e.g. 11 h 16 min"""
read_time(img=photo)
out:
2 h 11 min
